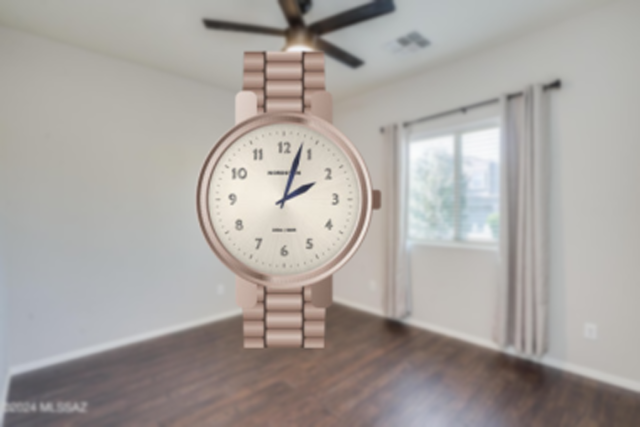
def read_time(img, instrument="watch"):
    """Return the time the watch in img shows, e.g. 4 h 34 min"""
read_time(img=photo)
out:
2 h 03 min
